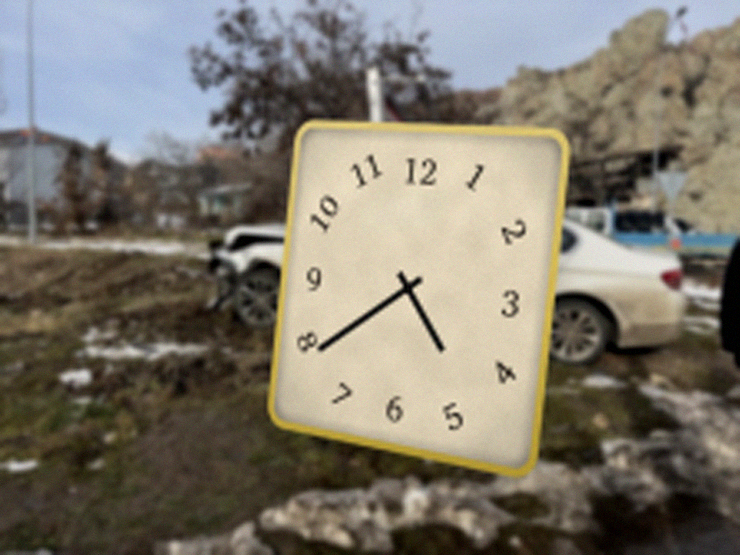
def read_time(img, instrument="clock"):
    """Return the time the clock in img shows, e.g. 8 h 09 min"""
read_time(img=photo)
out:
4 h 39 min
